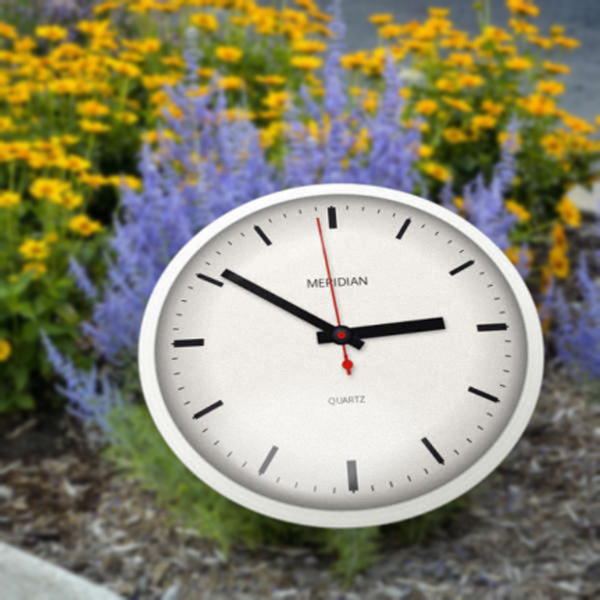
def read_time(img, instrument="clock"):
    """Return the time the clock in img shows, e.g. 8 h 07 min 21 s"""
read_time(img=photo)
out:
2 h 50 min 59 s
